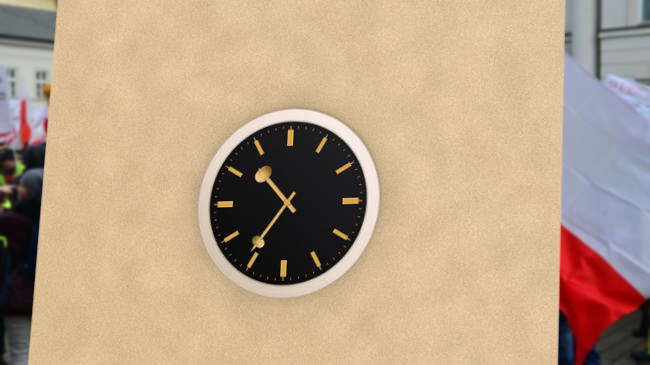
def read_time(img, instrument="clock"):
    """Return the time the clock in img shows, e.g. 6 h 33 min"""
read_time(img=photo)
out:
10 h 36 min
